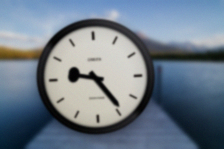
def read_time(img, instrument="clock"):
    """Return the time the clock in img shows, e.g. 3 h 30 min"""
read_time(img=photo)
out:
9 h 24 min
